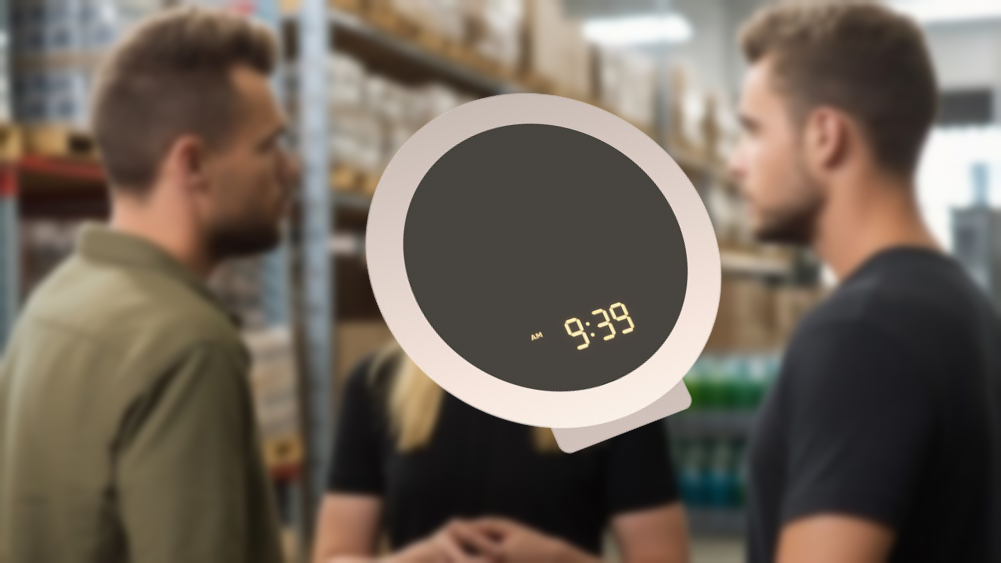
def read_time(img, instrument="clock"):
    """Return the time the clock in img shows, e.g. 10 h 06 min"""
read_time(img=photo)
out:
9 h 39 min
